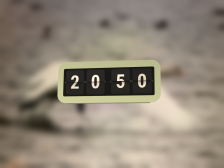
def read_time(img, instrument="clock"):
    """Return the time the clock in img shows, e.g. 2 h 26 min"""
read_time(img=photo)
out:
20 h 50 min
